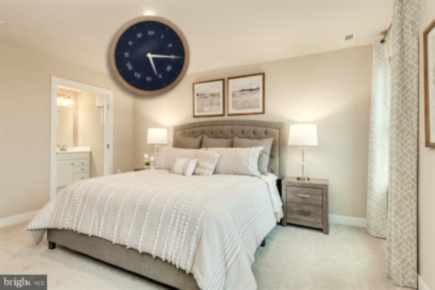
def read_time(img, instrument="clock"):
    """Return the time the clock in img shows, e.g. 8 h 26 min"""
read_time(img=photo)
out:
5 h 15 min
